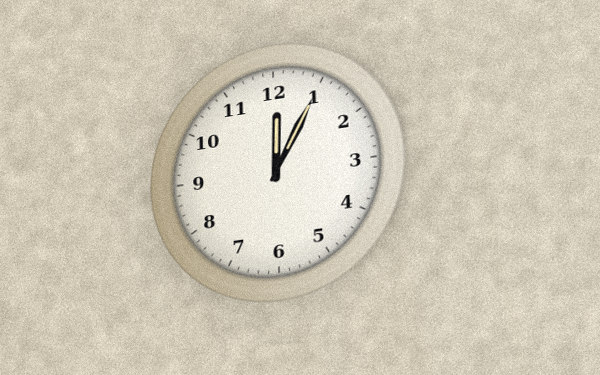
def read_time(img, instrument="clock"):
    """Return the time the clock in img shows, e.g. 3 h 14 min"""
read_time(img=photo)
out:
12 h 05 min
